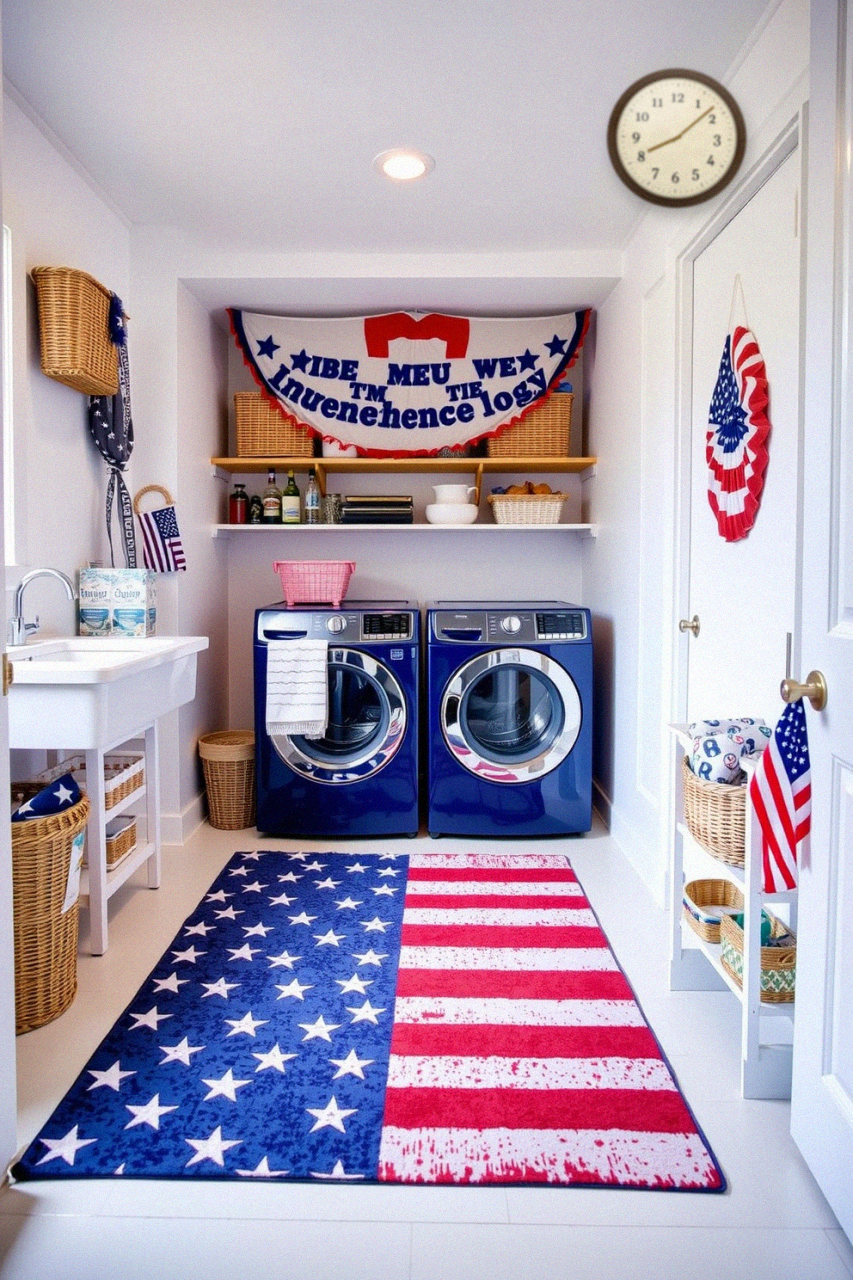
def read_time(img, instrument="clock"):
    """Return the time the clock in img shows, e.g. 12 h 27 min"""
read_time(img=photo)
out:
8 h 08 min
